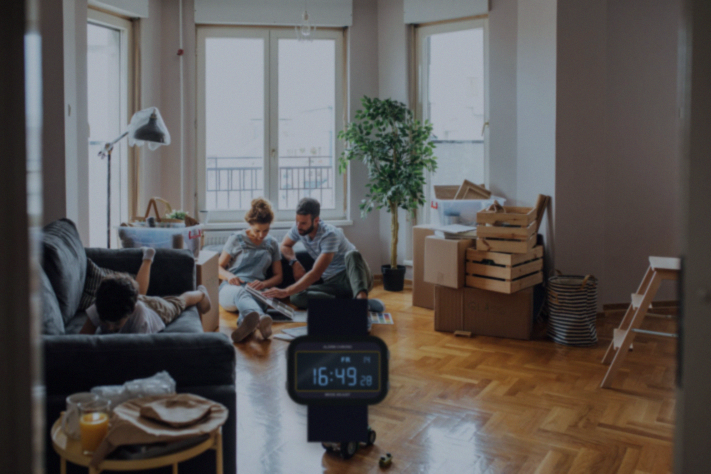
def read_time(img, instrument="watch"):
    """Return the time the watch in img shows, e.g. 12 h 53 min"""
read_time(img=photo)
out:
16 h 49 min
